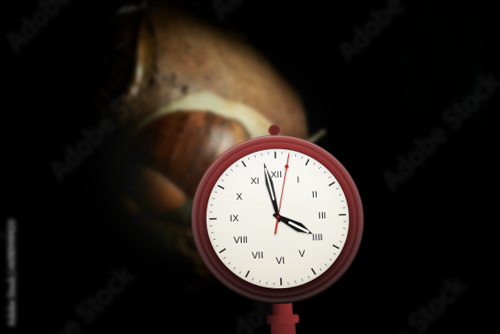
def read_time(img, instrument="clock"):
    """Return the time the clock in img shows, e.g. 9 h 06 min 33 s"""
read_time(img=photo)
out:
3 h 58 min 02 s
